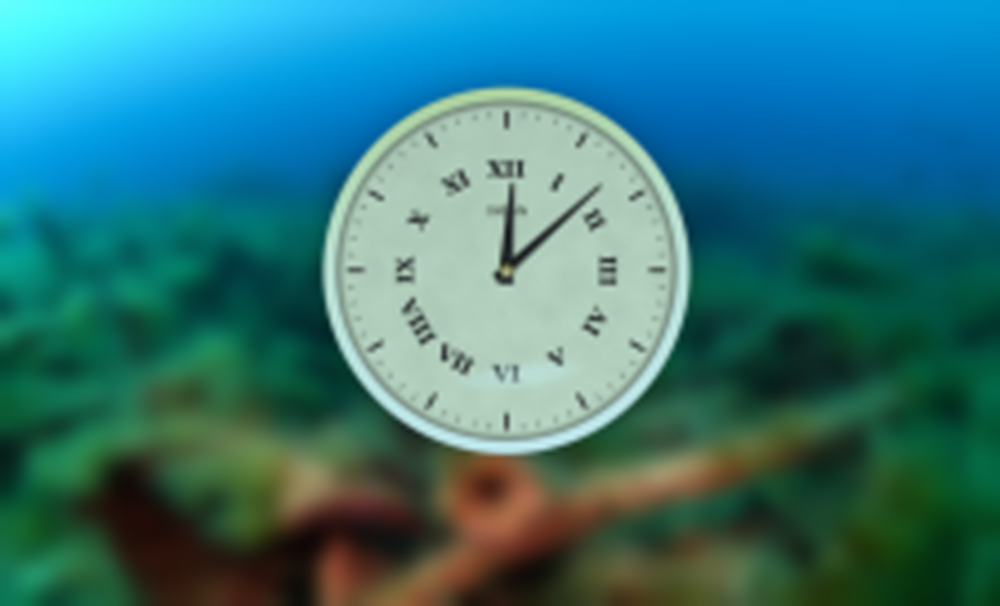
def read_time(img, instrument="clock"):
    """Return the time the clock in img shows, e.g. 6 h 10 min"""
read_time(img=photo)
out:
12 h 08 min
